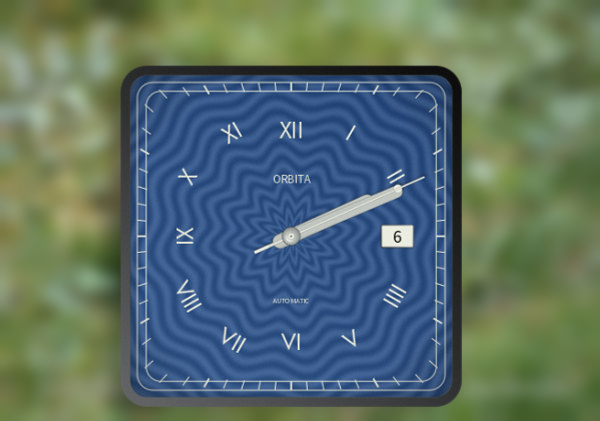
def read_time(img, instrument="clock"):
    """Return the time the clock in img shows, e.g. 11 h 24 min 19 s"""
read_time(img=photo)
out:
2 h 11 min 11 s
